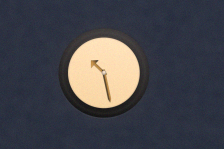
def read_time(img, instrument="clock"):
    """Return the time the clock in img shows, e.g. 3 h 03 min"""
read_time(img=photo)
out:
10 h 28 min
